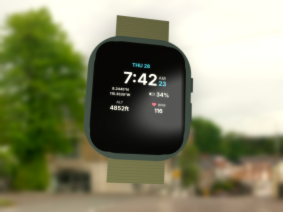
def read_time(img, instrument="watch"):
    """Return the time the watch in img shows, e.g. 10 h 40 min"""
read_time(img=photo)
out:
7 h 42 min
